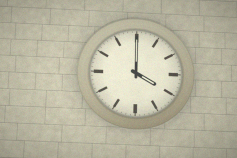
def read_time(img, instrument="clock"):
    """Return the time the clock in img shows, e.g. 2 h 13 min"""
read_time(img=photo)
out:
4 h 00 min
